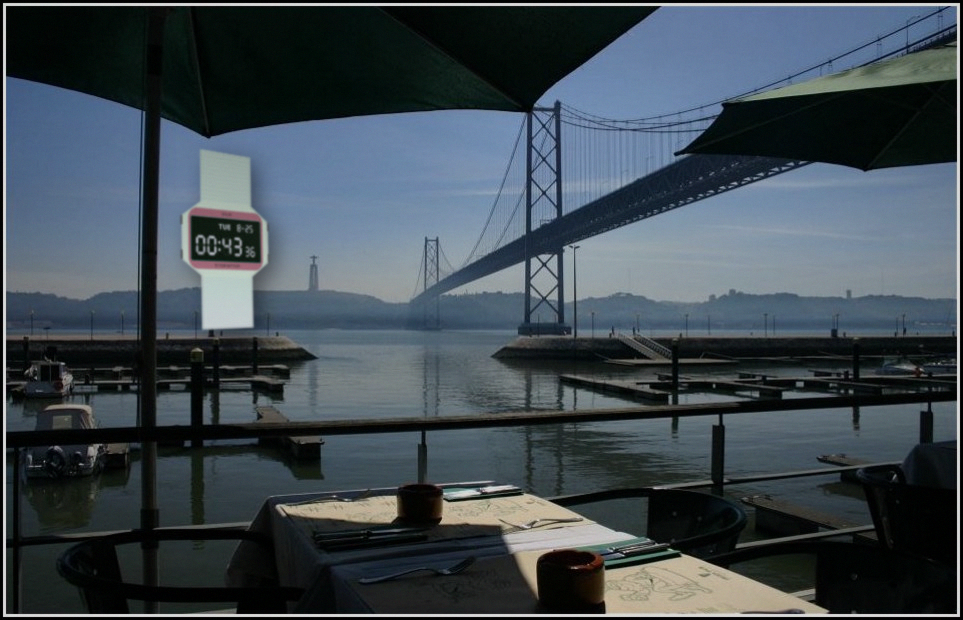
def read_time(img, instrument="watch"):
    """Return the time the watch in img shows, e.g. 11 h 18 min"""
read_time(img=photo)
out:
0 h 43 min
